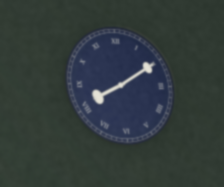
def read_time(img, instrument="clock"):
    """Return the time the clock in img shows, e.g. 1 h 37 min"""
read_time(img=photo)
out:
8 h 10 min
